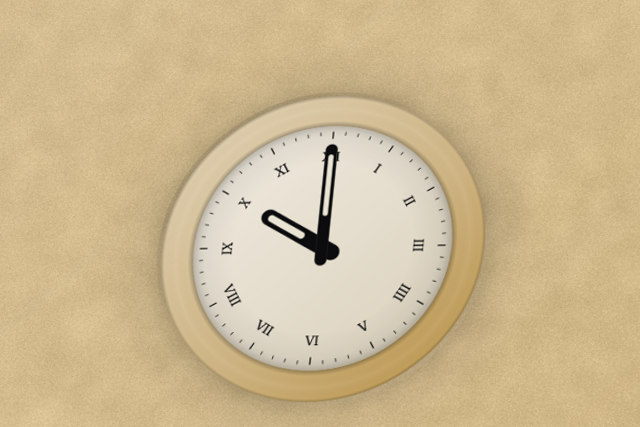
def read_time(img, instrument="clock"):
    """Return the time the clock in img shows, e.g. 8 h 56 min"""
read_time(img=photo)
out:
10 h 00 min
